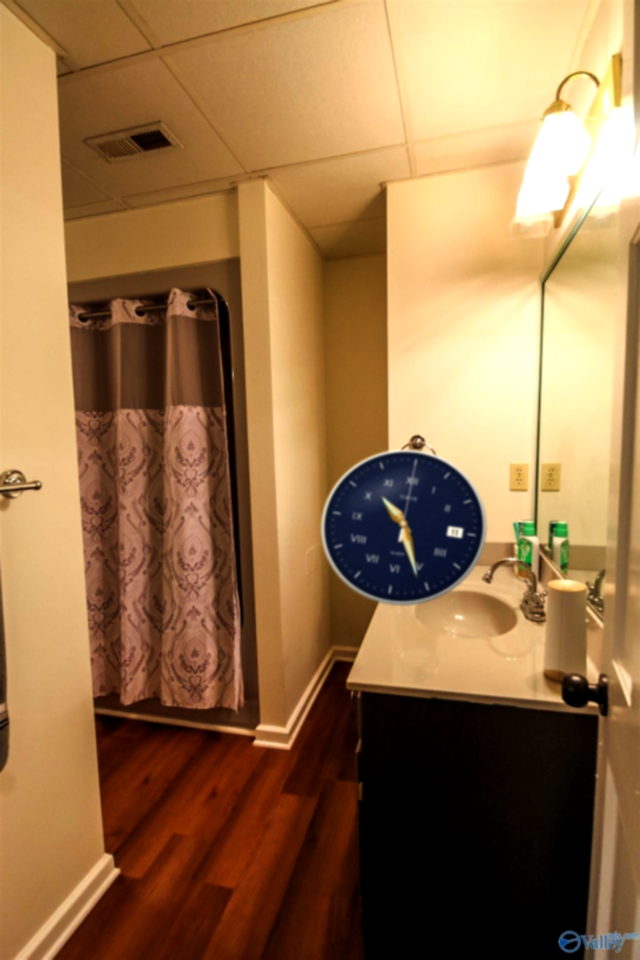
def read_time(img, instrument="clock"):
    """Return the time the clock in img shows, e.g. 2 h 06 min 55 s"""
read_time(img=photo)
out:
10 h 26 min 00 s
